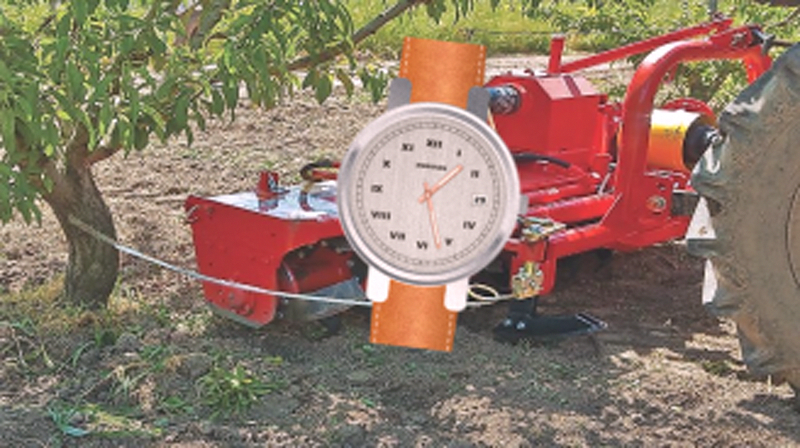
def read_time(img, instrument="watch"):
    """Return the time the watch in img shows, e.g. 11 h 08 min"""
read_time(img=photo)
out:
1 h 27 min
